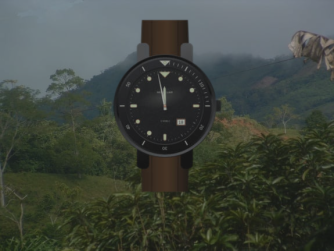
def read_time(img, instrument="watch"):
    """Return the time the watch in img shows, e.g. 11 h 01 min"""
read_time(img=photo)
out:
11 h 58 min
